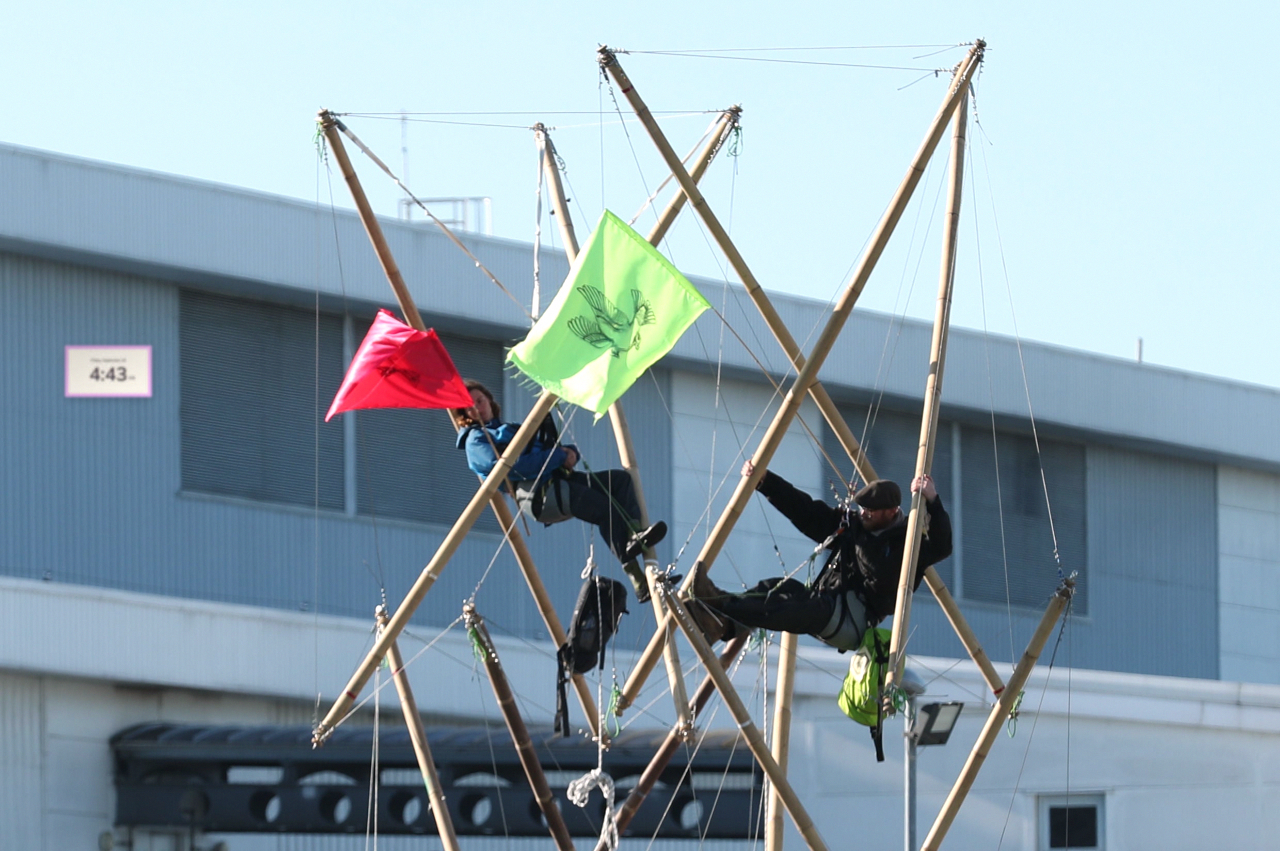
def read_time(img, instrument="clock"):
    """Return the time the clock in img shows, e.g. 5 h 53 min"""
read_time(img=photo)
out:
4 h 43 min
